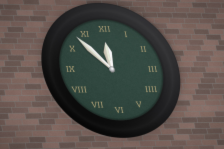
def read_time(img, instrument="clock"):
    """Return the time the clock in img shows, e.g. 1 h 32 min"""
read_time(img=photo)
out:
11 h 53 min
